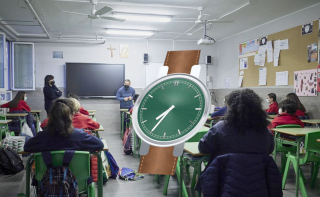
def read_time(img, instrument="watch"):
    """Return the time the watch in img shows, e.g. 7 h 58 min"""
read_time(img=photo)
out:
7 h 35 min
